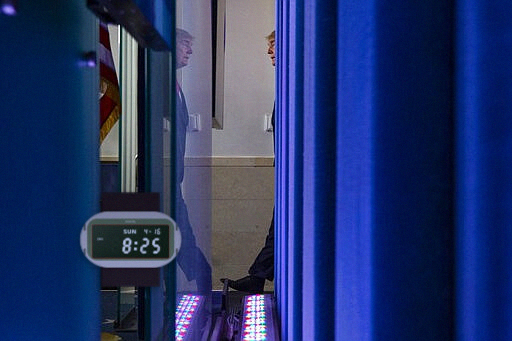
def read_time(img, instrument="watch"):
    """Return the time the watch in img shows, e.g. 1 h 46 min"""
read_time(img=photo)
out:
8 h 25 min
